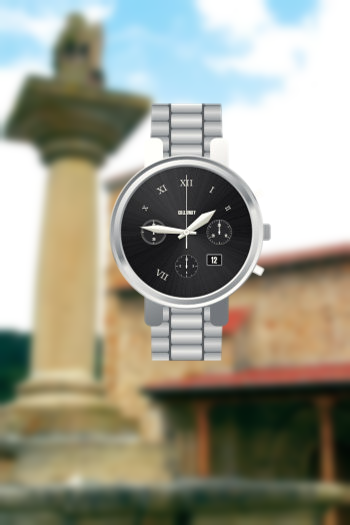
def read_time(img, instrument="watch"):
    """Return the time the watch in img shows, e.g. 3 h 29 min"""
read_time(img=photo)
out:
1 h 46 min
